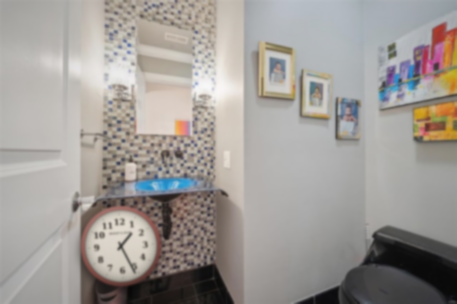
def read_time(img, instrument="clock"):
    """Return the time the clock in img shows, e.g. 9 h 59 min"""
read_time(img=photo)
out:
1 h 26 min
